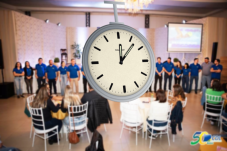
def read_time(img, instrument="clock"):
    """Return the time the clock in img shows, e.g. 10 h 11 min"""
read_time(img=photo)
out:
12 h 07 min
